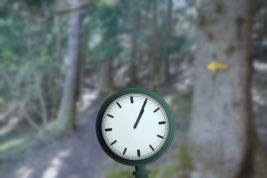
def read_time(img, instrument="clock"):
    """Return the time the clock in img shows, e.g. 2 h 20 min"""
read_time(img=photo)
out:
1 h 05 min
